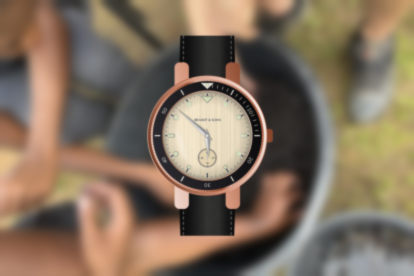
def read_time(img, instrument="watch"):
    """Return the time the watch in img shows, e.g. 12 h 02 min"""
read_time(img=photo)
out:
5 h 52 min
